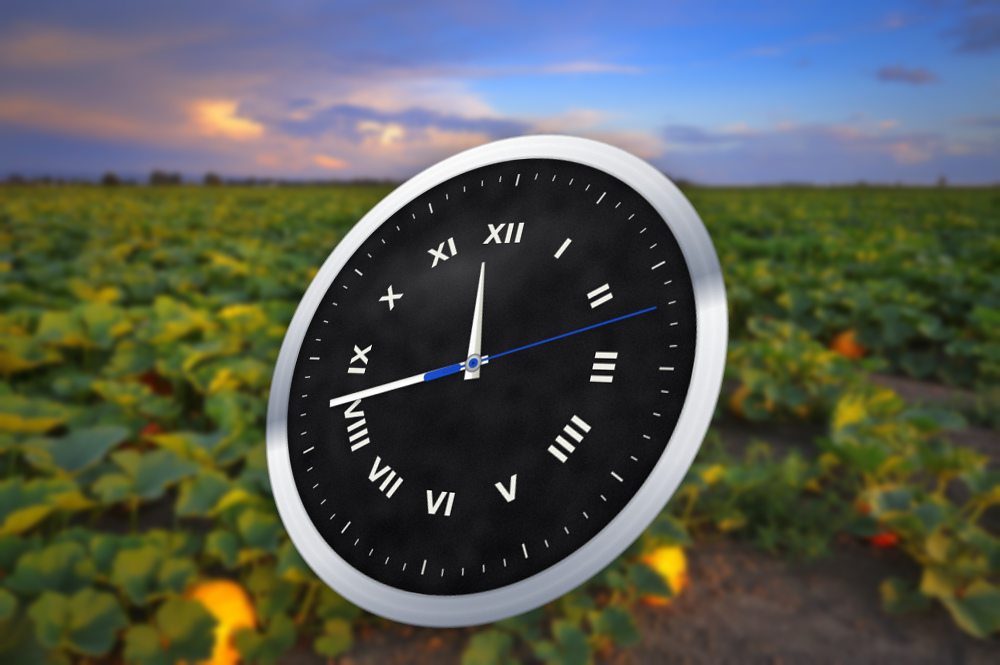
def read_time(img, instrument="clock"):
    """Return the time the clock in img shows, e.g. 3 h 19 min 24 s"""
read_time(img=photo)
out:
11 h 42 min 12 s
